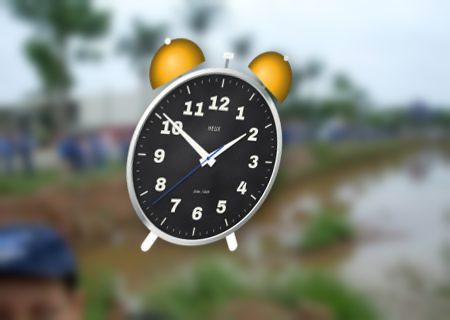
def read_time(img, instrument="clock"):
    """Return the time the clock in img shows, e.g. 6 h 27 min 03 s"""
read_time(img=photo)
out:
1 h 50 min 38 s
